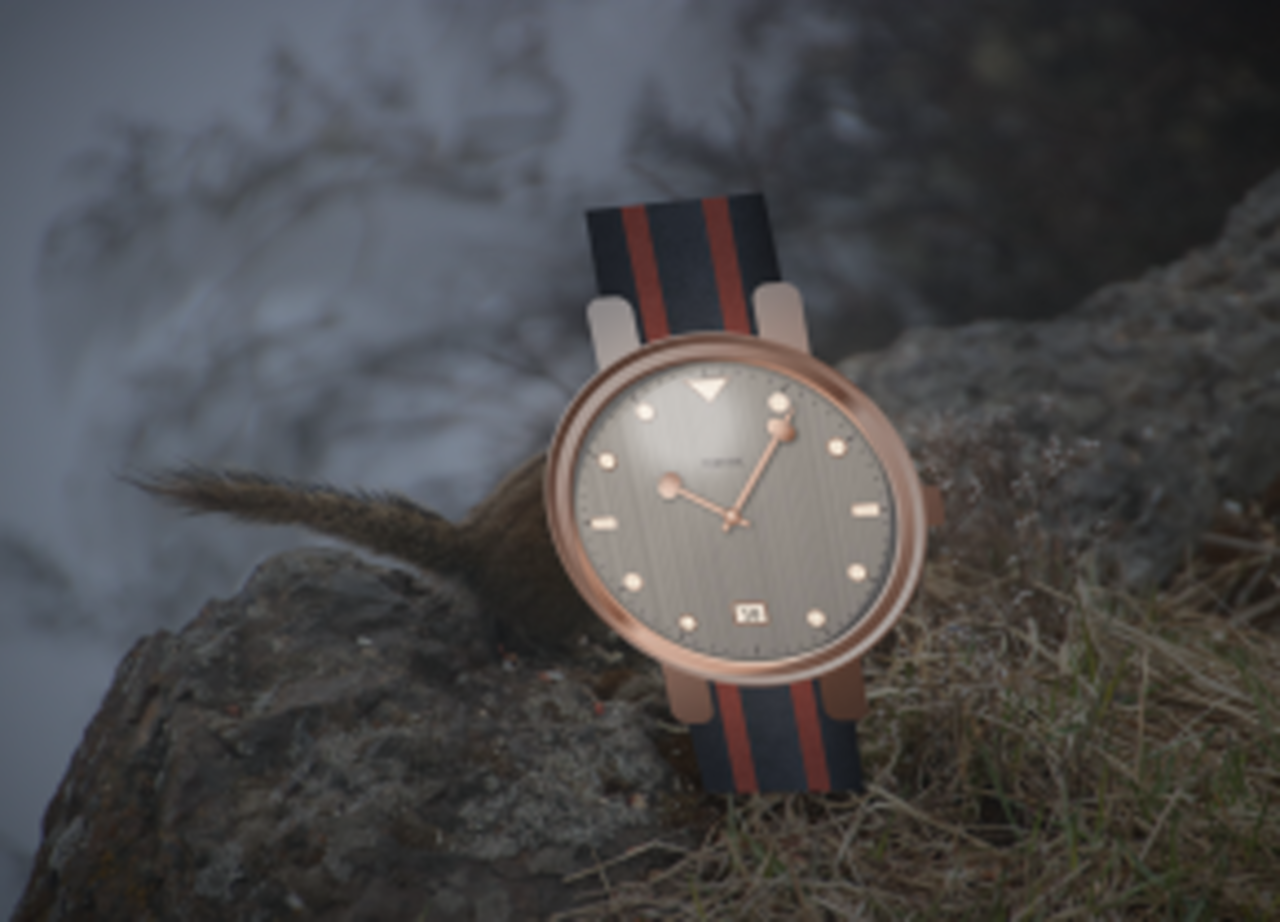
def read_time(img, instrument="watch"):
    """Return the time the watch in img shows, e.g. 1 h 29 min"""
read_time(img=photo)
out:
10 h 06 min
